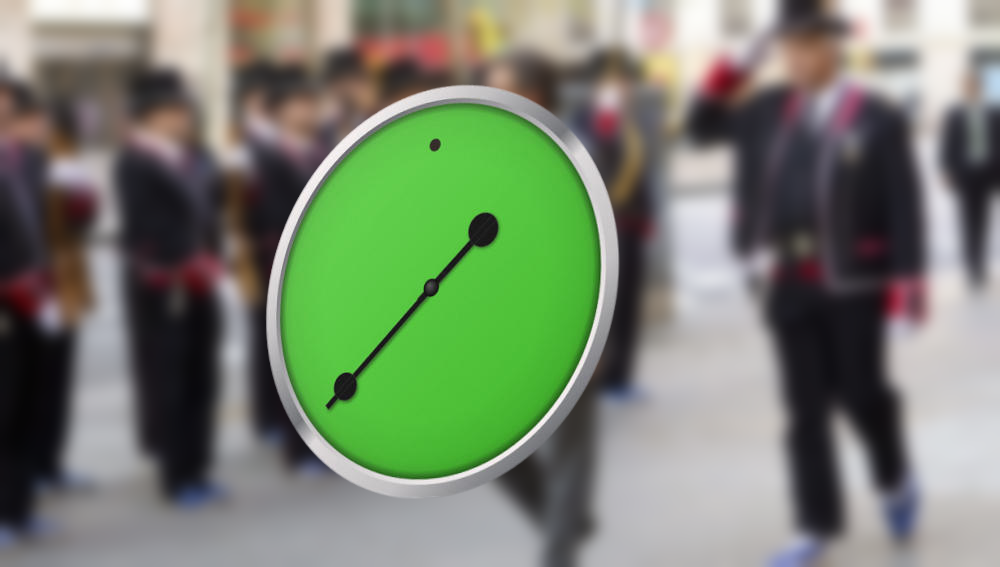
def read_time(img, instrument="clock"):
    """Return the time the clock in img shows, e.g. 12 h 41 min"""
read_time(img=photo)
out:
1 h 38 min
